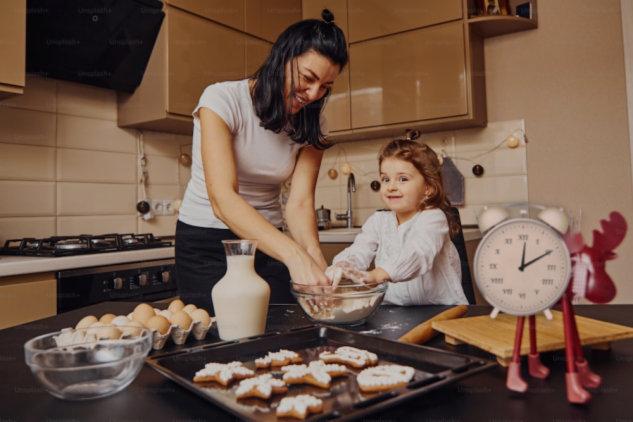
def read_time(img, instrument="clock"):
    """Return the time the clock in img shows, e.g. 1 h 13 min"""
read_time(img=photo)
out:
12 h 10 min
